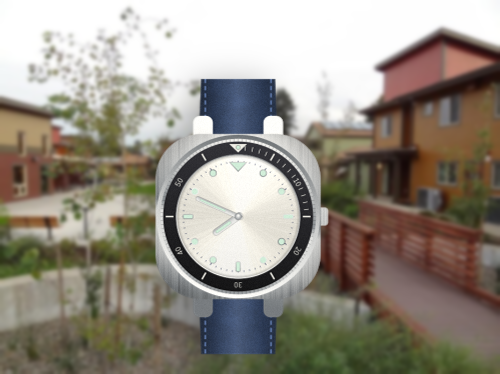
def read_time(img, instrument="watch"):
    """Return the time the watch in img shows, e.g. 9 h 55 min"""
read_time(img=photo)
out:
7 h 49 min
